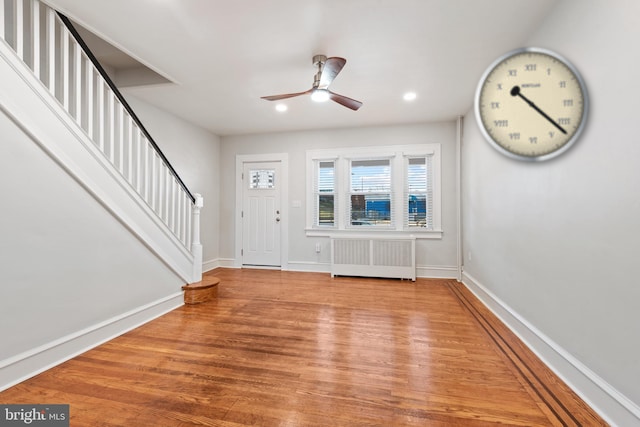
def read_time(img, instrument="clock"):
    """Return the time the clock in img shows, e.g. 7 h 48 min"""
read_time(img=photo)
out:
10 h 22 min
